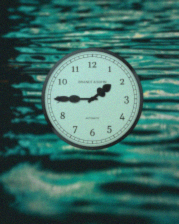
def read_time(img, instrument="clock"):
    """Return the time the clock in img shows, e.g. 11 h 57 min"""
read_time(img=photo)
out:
1 h 45 min
